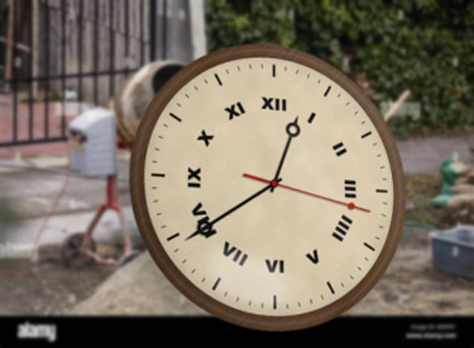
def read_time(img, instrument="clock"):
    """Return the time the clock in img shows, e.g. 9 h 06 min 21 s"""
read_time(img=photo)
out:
12 h 39 min 17 s
